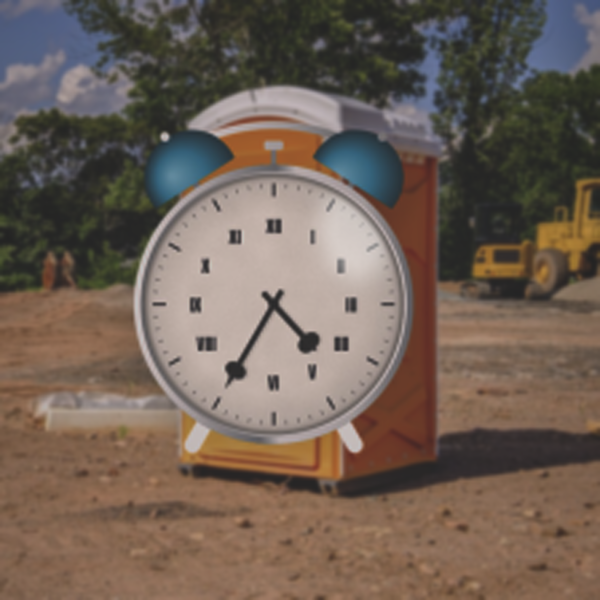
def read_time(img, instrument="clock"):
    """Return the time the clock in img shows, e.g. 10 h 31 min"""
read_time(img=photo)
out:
4 h 35 min
